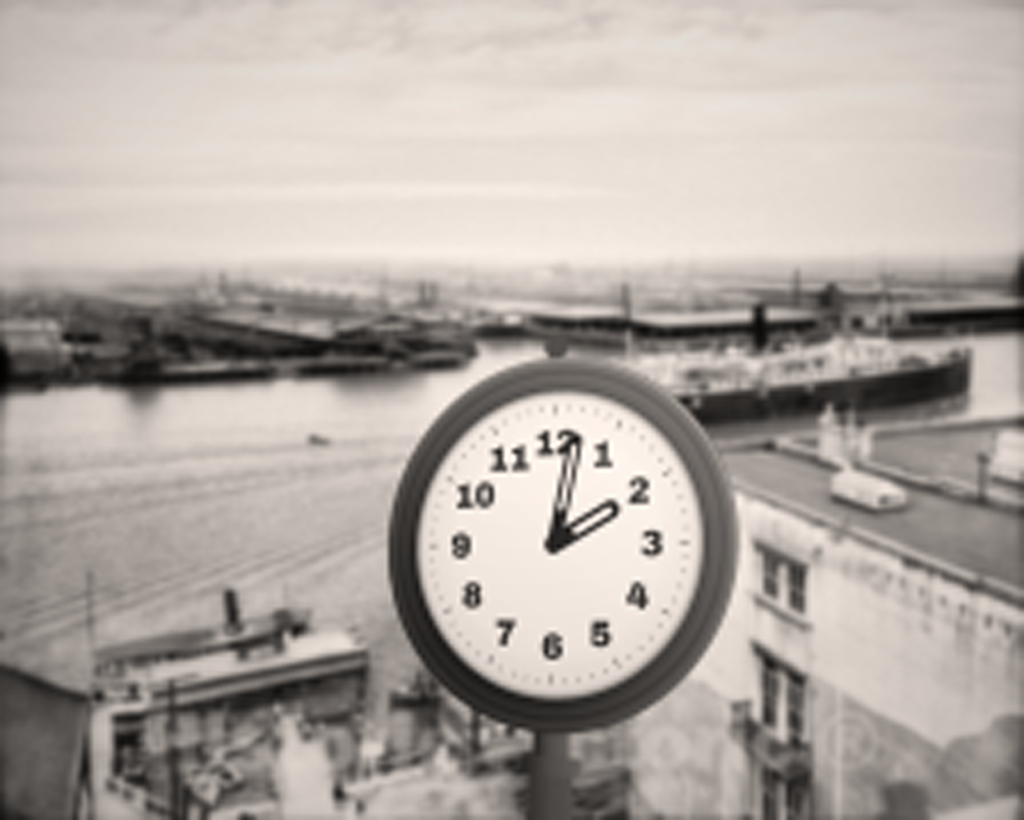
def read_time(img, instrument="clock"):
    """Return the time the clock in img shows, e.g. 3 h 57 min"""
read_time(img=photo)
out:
2 h 02 min
